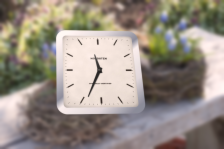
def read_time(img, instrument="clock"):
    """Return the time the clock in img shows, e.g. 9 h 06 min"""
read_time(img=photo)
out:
11 h 34 min
